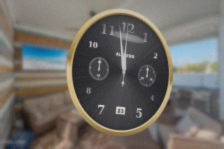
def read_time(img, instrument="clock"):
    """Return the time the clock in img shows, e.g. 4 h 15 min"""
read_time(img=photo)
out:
11 h 58 min
